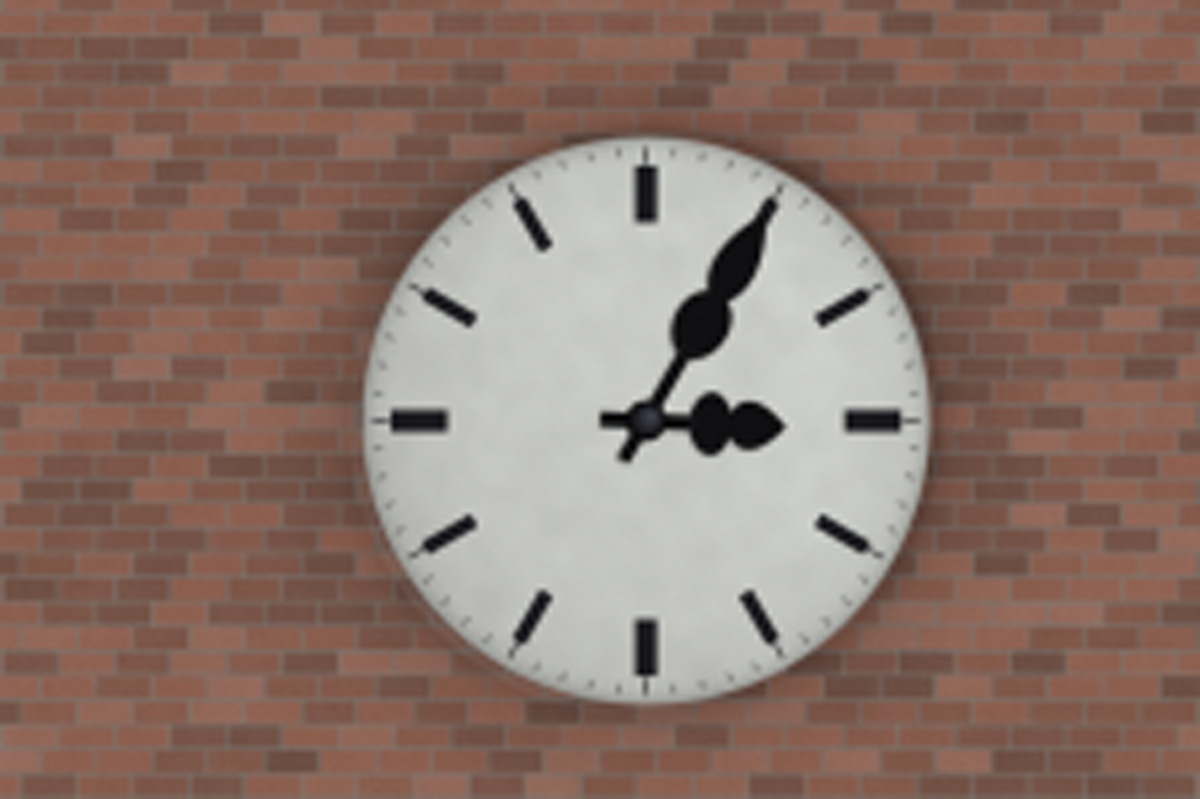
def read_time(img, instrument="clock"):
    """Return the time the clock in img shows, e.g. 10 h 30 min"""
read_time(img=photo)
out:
3 h 05 min
